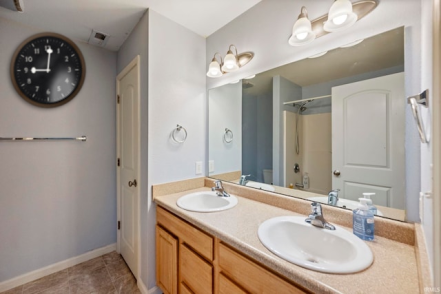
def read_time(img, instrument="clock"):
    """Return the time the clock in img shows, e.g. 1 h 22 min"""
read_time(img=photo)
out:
9 h 01 min
